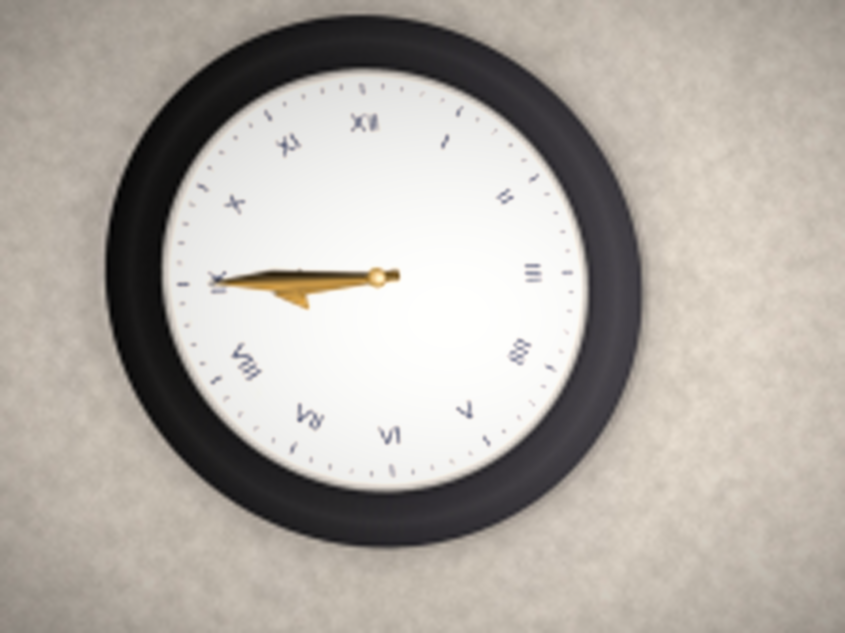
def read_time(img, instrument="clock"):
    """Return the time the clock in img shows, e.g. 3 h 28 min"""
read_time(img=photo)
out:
8 h 45 min
